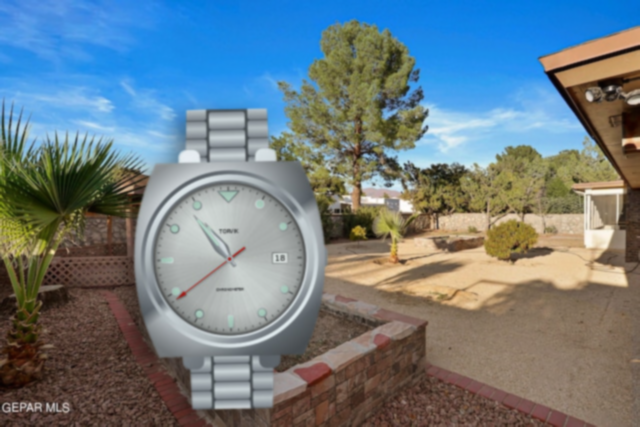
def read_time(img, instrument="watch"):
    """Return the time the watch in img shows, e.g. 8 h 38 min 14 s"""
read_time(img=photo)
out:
10 h 53 min 39 s
